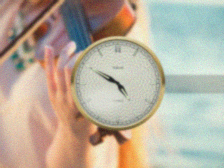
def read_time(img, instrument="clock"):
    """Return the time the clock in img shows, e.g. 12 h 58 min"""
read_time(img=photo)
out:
4 h 50 min
